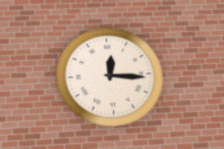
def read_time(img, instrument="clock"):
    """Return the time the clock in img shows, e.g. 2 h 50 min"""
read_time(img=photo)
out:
12 h 16 min
